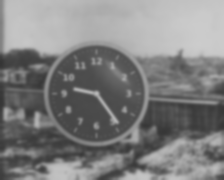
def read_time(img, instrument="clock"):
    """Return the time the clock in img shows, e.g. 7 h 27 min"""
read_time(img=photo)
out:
9 h 24 min
